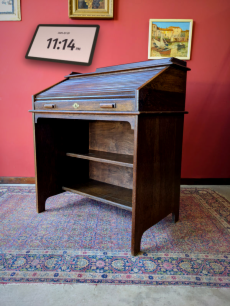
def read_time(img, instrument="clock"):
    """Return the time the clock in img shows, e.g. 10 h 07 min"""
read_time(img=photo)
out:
11 h 14 min
